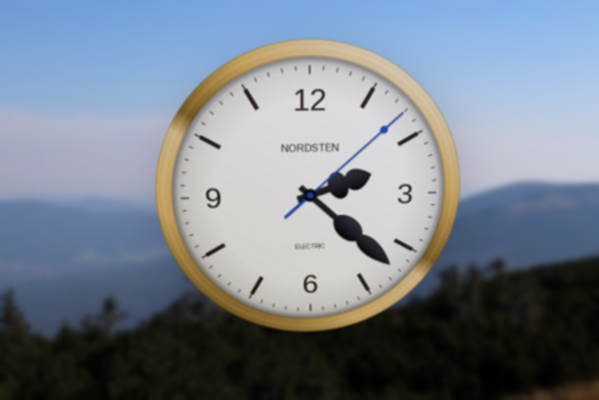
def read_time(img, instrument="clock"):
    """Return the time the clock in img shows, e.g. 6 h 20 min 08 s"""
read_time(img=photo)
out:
2 h 22 min 08 s
